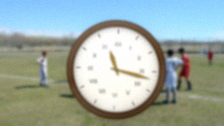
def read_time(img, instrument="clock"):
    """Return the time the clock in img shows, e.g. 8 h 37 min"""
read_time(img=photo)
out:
11 h 17 min
